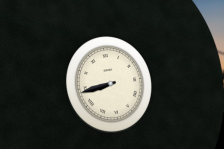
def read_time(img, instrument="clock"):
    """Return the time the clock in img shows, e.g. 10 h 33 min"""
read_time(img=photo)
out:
8 h 44 min
